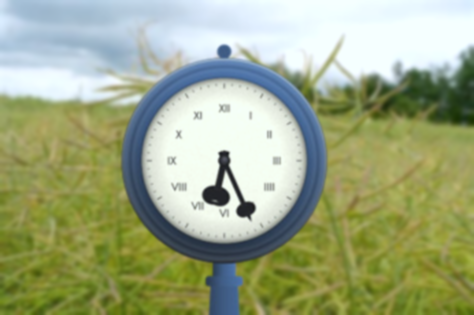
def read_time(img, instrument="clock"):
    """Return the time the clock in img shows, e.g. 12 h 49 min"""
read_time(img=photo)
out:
6 h 26 min
